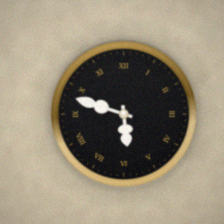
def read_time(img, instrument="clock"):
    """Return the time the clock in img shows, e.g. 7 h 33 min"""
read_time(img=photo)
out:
5 h 48 min
